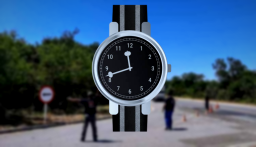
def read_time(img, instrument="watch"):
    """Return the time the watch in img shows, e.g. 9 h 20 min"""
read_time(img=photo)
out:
11 h 42 min
